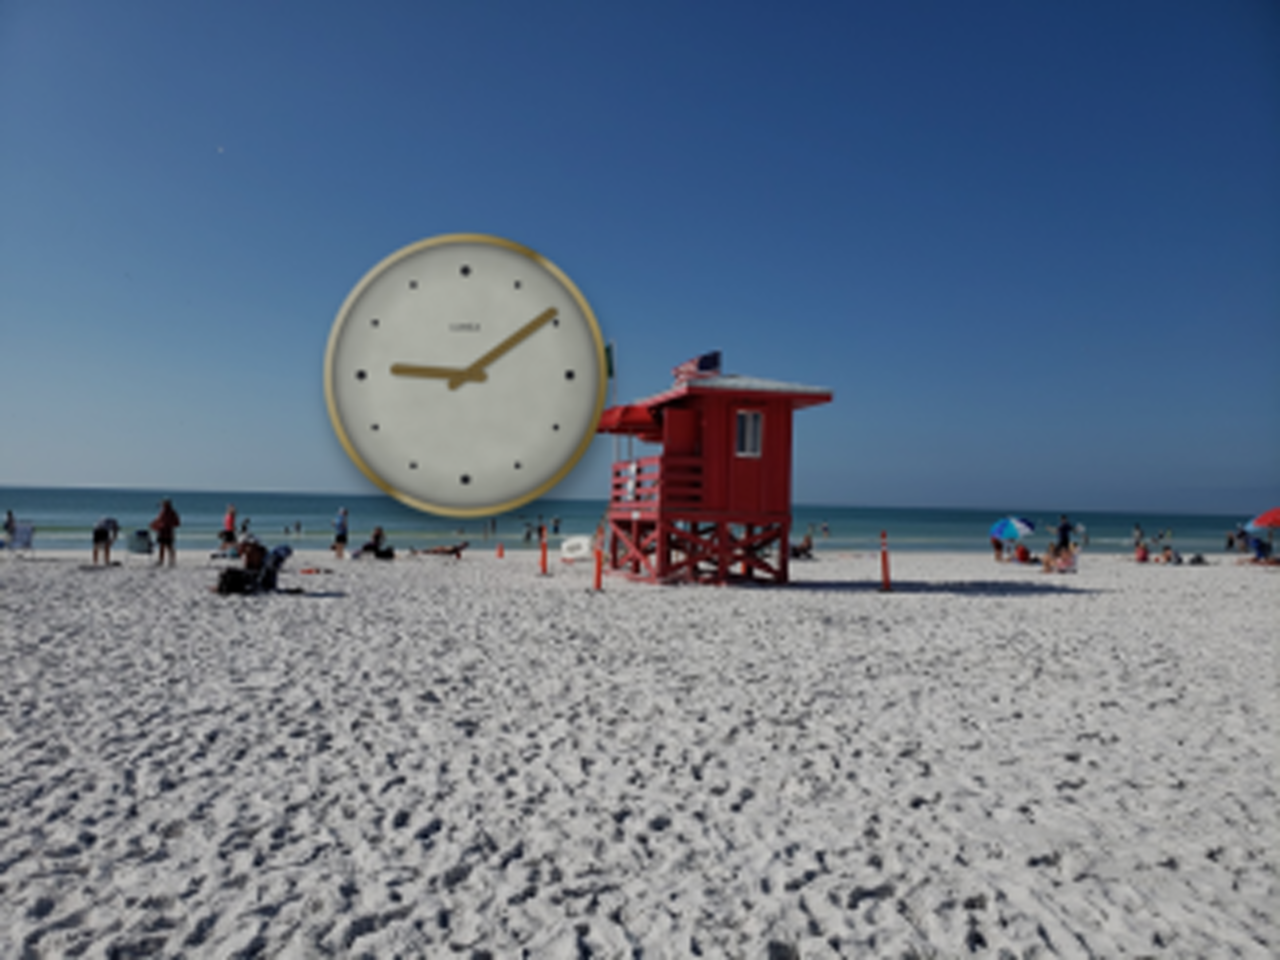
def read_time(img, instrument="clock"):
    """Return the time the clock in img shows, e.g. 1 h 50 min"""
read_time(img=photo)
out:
9 h 09 min
